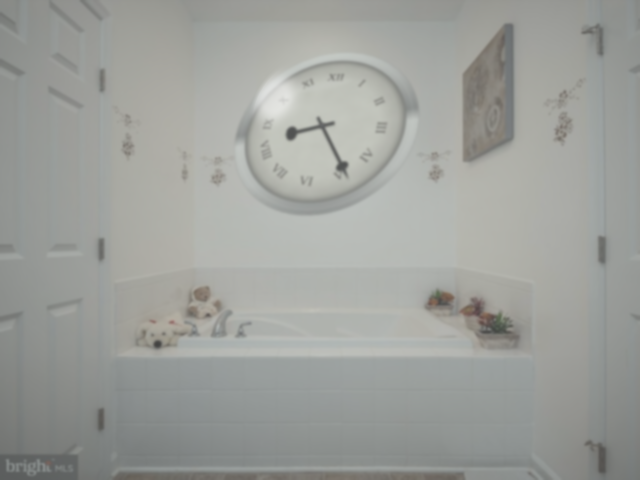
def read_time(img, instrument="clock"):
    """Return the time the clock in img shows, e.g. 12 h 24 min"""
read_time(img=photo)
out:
8 h 24 min
